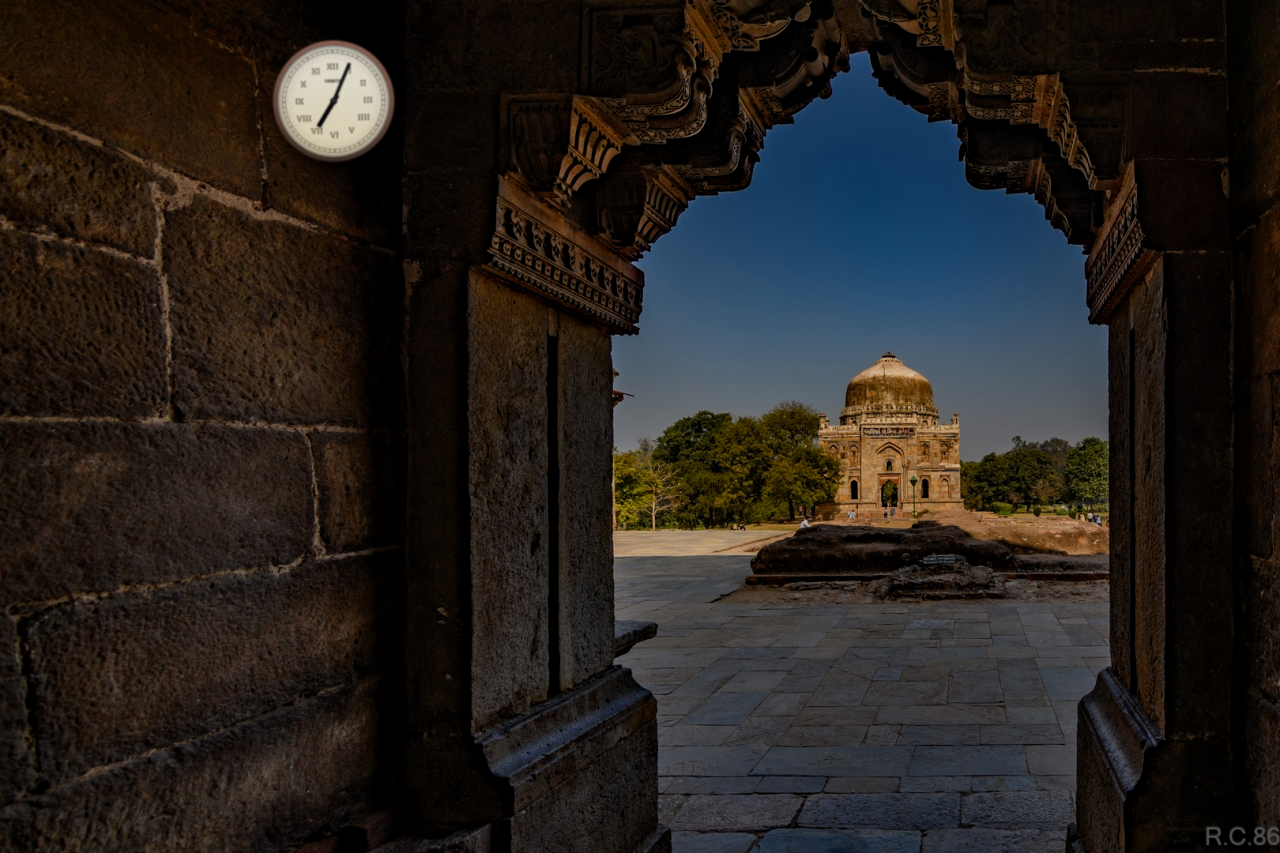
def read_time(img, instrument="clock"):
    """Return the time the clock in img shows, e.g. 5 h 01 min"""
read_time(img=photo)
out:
7 h 04 min
